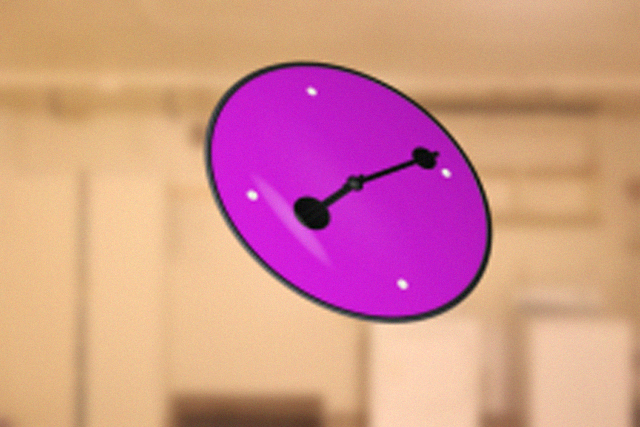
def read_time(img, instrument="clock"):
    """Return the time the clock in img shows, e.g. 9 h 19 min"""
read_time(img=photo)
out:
8 h 13 min
